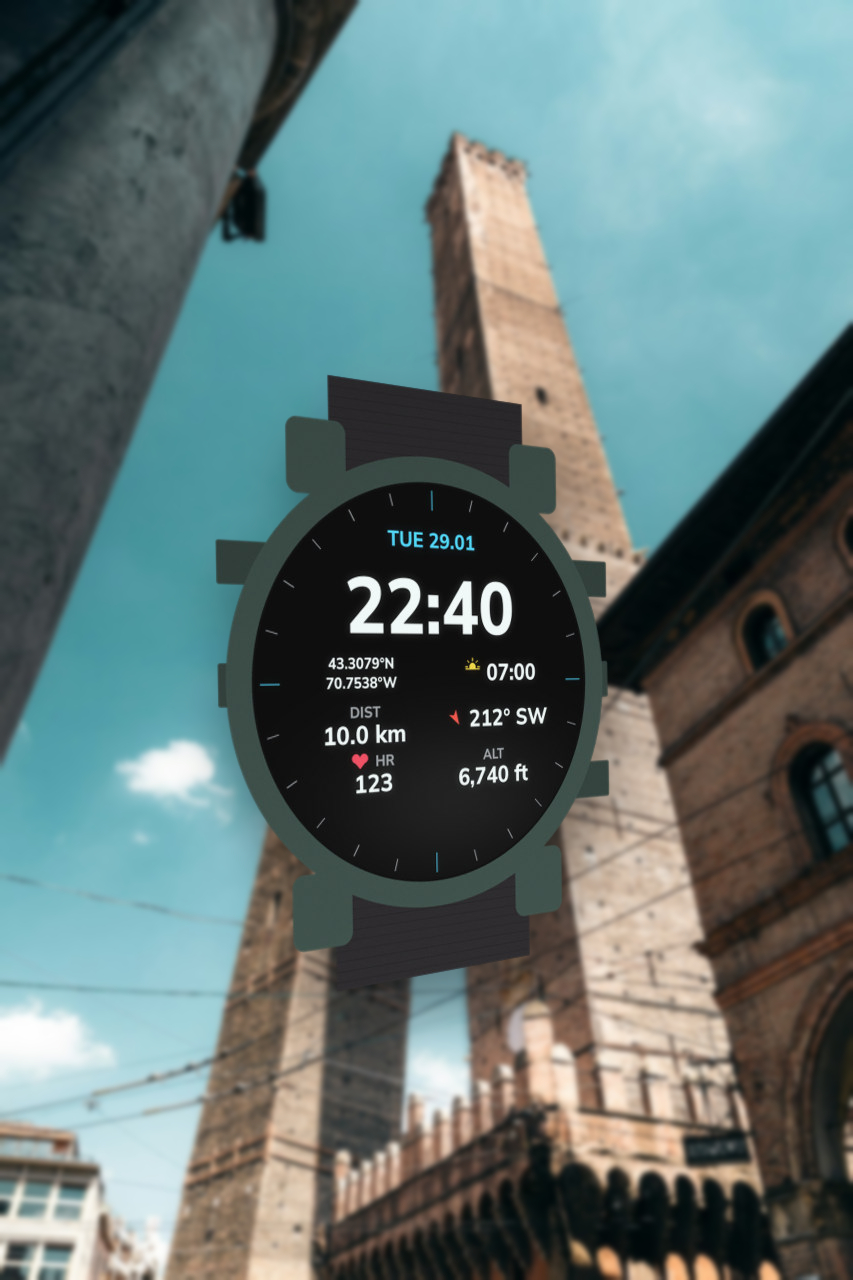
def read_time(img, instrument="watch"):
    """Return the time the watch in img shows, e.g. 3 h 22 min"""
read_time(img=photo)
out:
22 h 40 min
